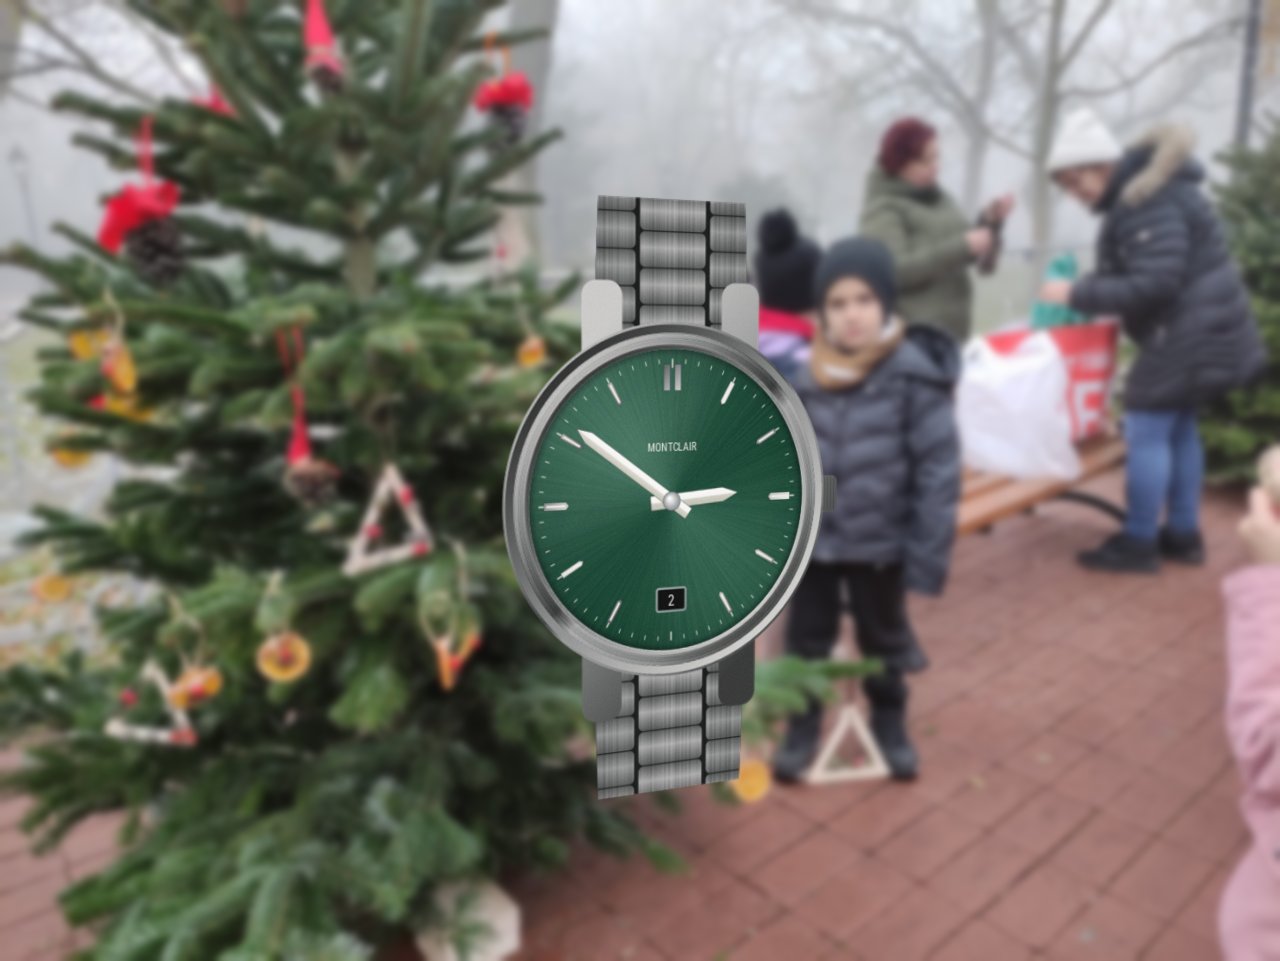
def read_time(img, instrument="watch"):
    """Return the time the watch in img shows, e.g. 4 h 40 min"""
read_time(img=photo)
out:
2 h 51 min
